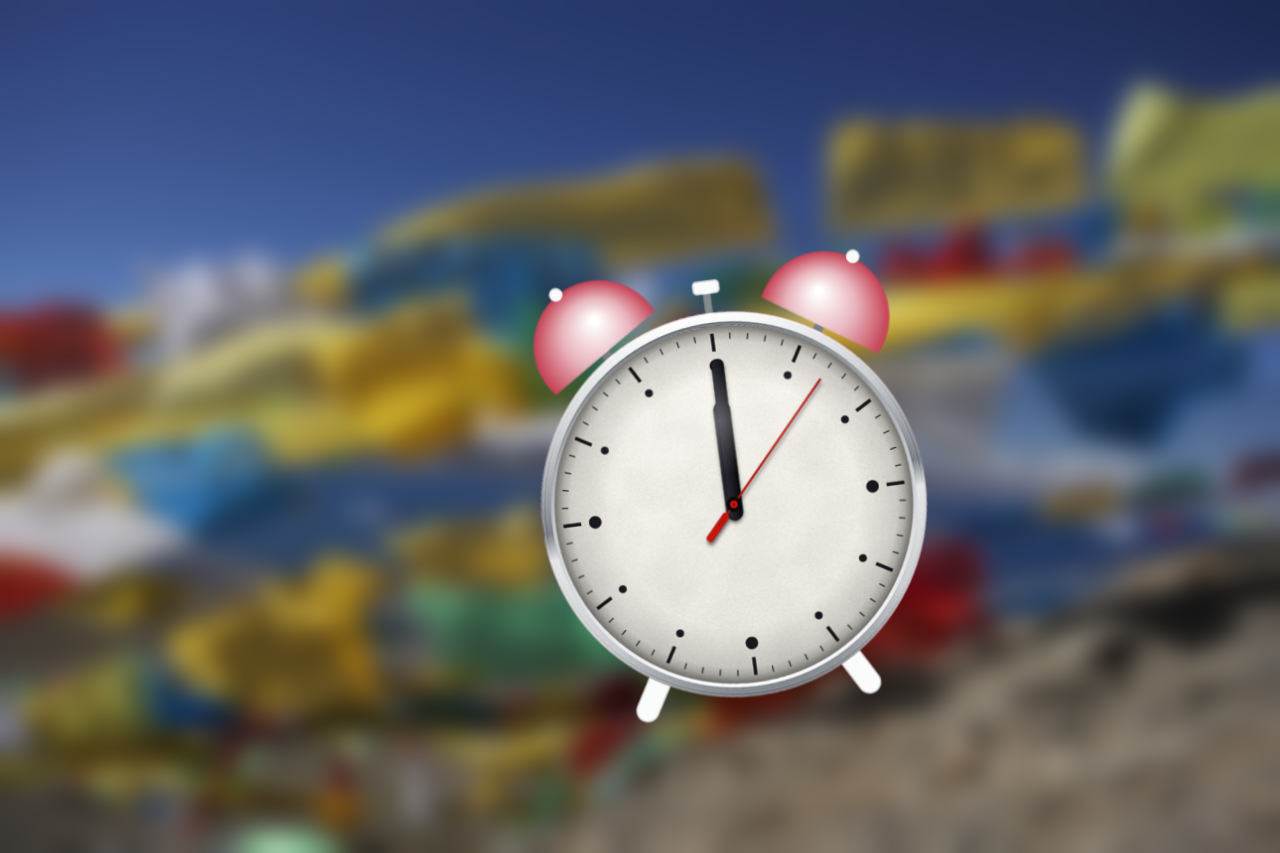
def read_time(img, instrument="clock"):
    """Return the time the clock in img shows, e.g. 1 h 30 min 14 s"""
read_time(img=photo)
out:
12 h 00 min 07 s
